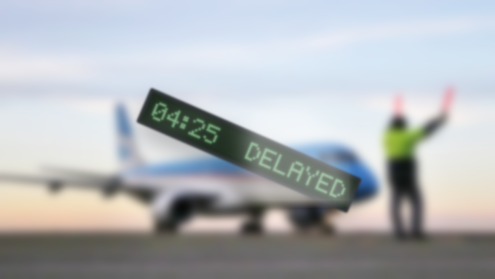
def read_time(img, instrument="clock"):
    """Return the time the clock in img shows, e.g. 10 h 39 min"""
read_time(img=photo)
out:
4 h 25 min
